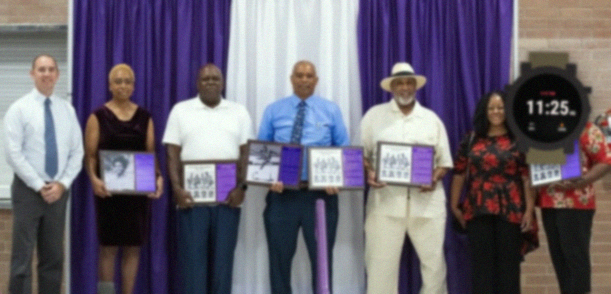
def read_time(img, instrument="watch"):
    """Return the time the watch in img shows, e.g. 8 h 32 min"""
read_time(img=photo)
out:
11 h 25 min
